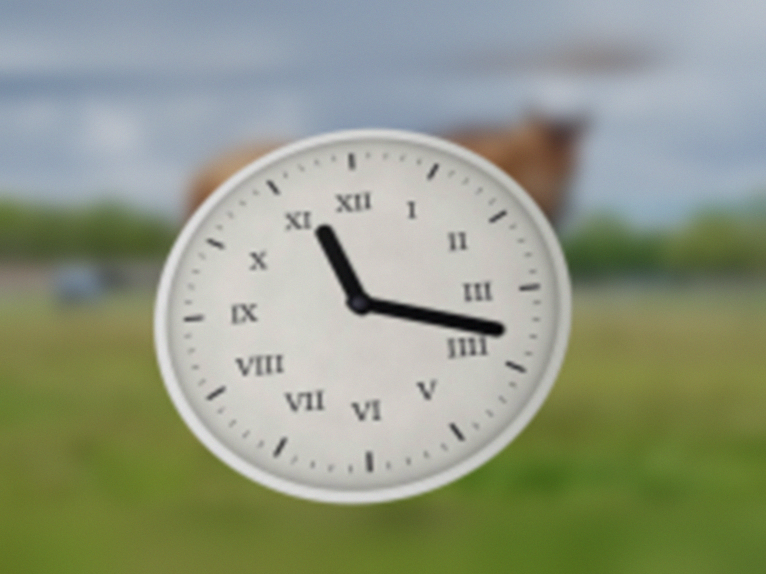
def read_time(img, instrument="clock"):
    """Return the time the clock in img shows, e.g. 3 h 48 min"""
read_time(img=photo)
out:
11 h 18 min
